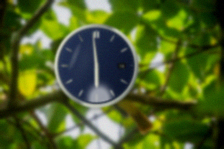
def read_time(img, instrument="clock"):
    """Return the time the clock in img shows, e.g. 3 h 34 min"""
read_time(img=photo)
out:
5 h 59 min
